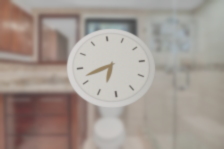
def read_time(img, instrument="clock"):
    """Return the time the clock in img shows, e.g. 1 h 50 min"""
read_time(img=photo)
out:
6 h 42 min
